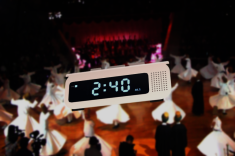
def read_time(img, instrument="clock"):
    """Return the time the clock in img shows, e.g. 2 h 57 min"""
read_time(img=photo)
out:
2 h 40 min
